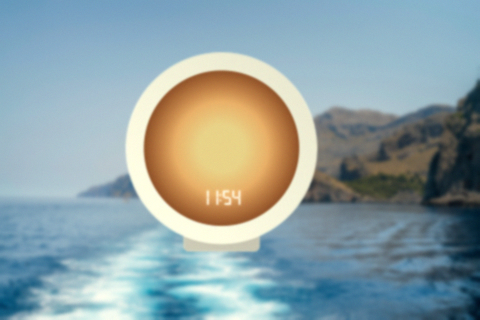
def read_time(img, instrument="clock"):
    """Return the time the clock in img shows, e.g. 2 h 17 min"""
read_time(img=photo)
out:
11 h 54 min
